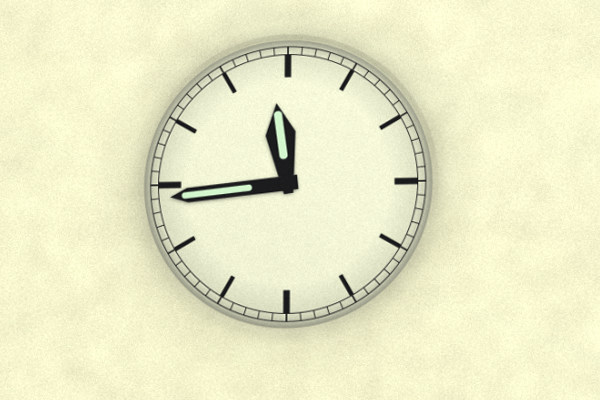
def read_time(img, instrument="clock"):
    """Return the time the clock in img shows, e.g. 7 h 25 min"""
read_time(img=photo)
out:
11 h 44 min
